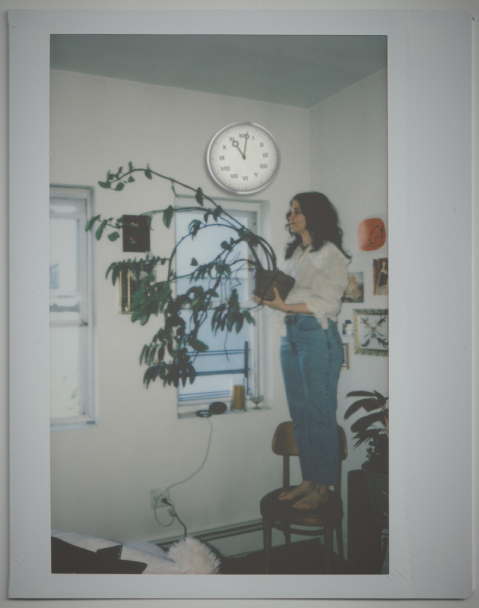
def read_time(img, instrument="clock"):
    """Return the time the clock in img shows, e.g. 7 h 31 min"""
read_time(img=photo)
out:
11 h 02 min
